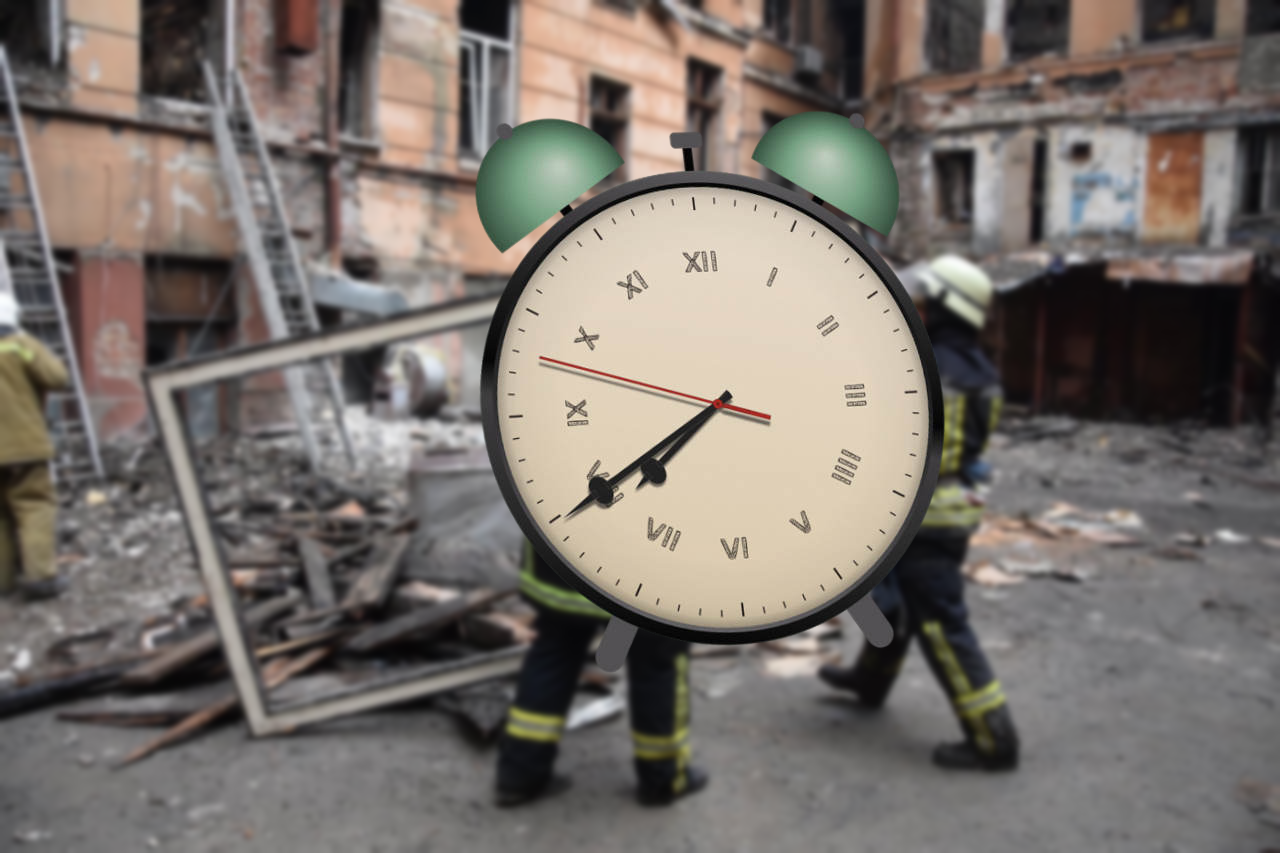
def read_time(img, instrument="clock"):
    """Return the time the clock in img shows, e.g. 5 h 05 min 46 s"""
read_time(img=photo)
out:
7 h 39 min 48 s
